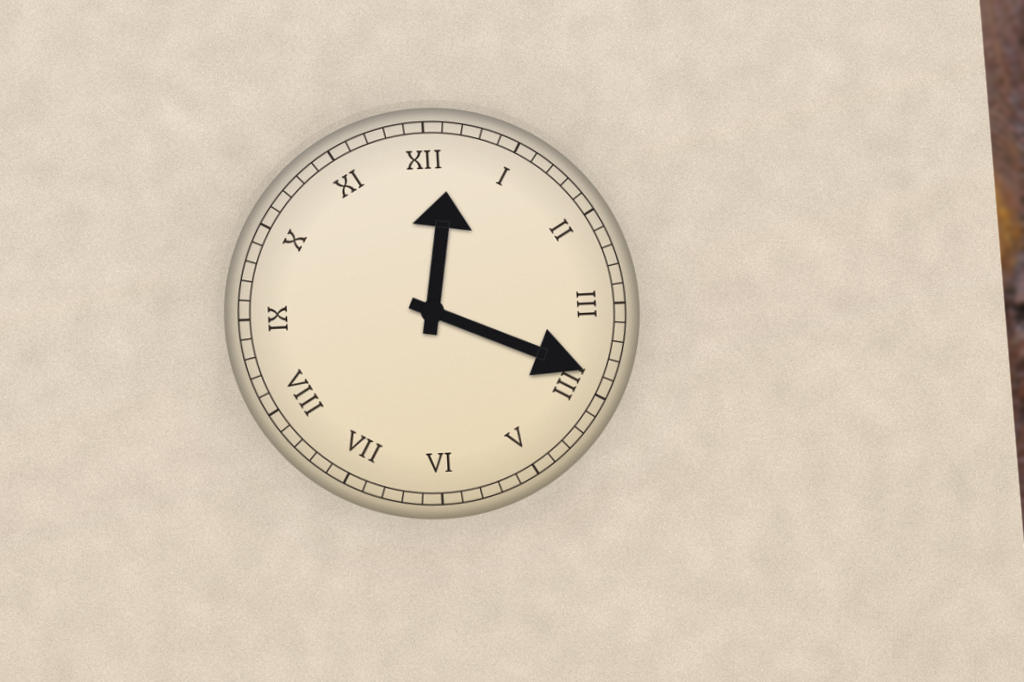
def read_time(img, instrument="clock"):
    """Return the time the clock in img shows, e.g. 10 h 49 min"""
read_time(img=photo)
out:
12 h 19 min
